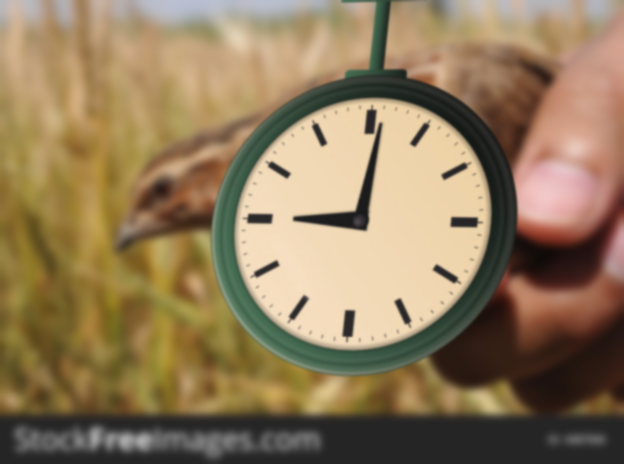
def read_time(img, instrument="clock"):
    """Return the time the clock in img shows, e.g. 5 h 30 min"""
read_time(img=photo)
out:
9 h 01 min
